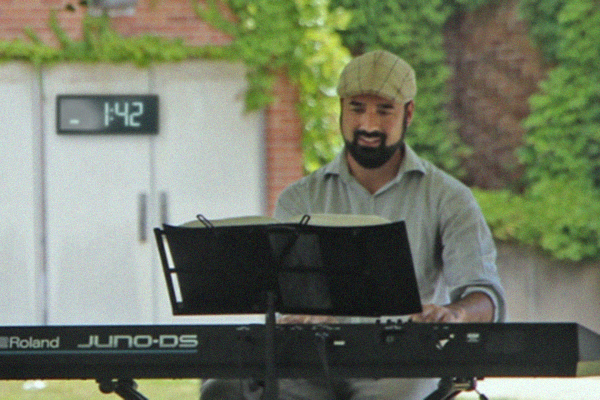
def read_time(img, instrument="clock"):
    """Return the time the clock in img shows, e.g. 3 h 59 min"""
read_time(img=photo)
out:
1 h 42 min
